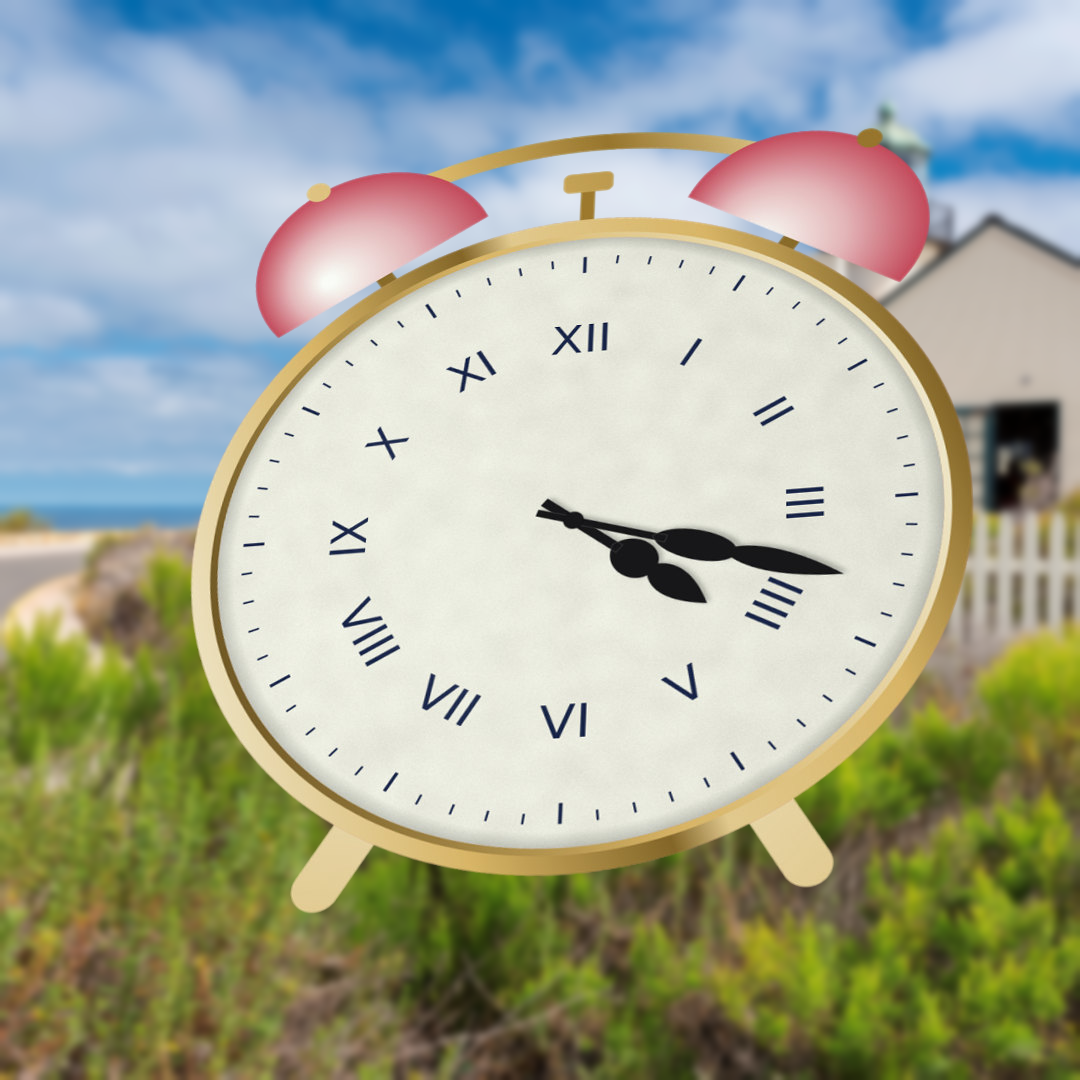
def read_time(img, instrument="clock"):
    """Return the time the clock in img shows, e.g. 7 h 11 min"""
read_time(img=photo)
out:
4 h 18 min
